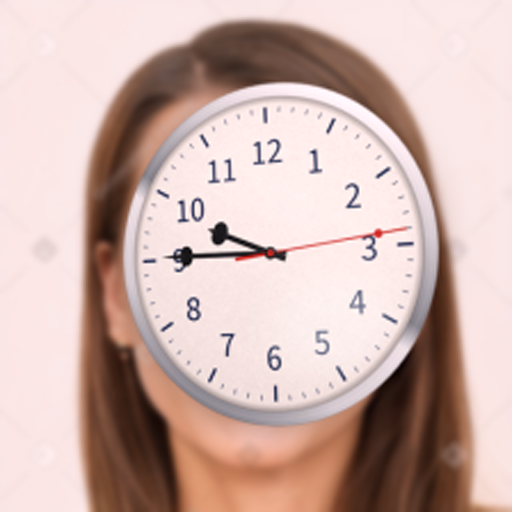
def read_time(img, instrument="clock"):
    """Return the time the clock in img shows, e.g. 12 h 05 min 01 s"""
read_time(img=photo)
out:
9 h 45 min 14 s
